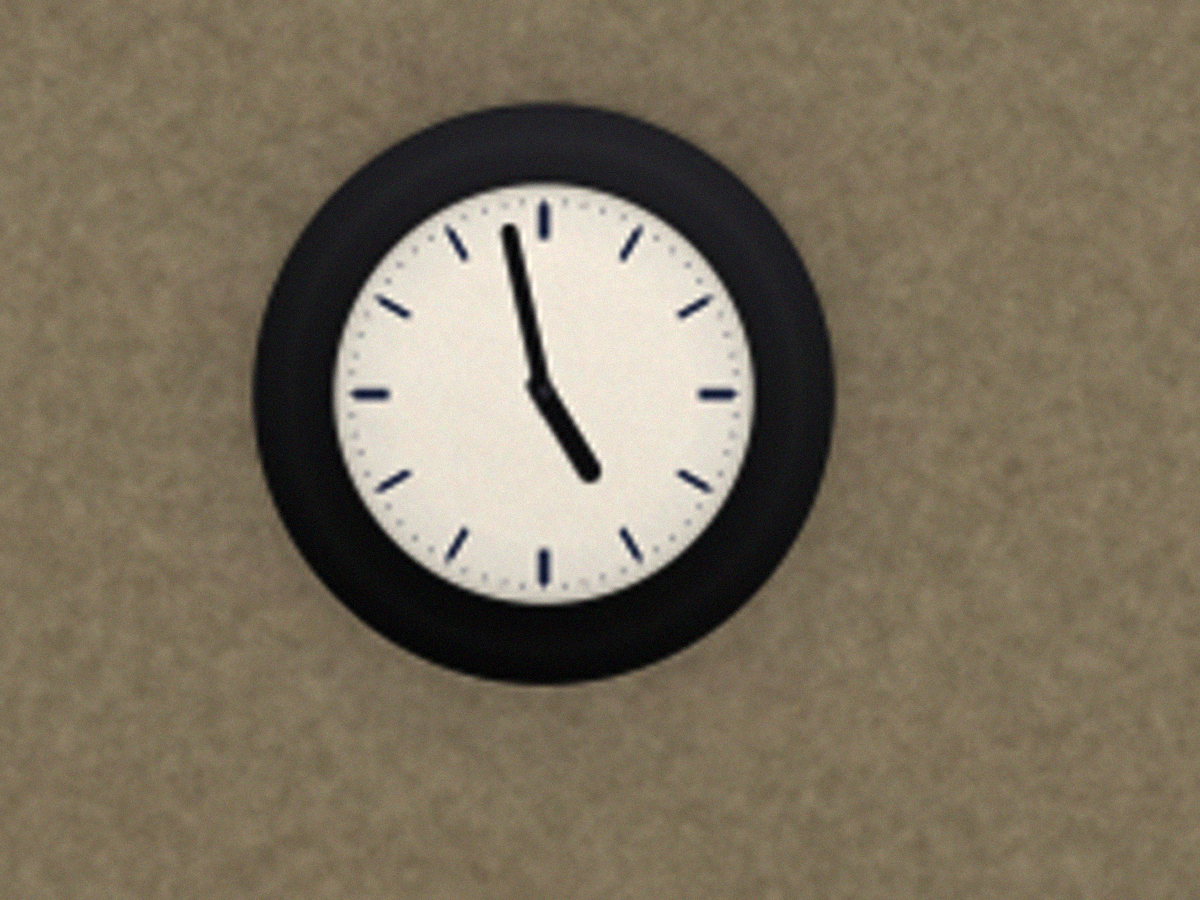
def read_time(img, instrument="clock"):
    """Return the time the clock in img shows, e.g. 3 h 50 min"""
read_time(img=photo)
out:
4 h 58 min
